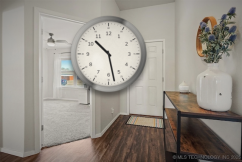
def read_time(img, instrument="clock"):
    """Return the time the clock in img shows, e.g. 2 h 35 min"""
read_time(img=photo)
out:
10 h 28 min
